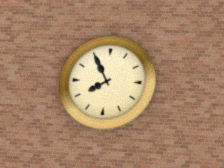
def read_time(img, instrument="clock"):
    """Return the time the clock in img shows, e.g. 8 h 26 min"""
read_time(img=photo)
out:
7 h 55 min
